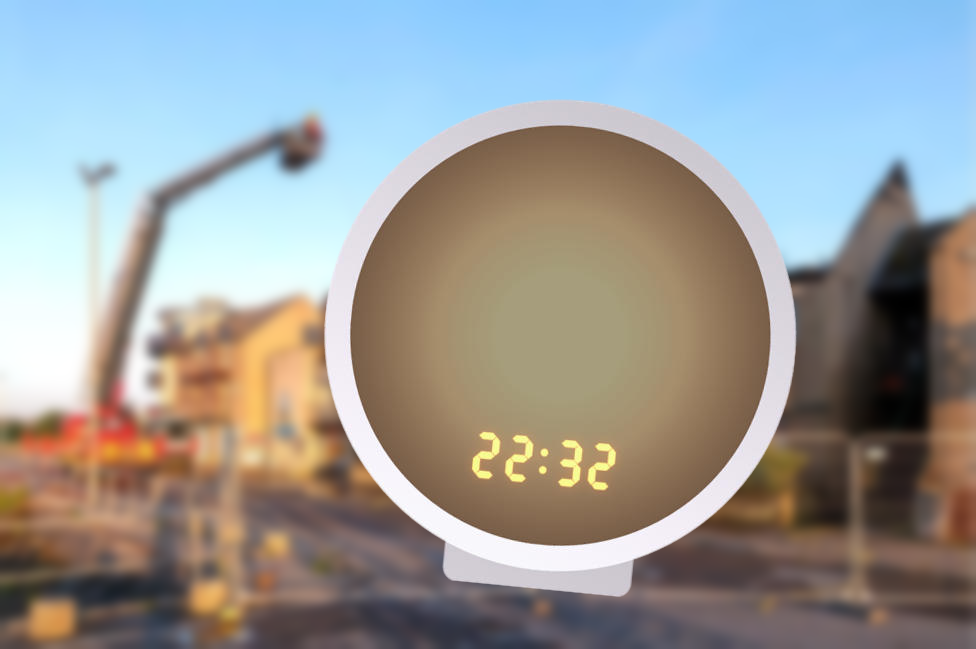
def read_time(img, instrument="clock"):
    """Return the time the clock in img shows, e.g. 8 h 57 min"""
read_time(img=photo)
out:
22 h 32 min
